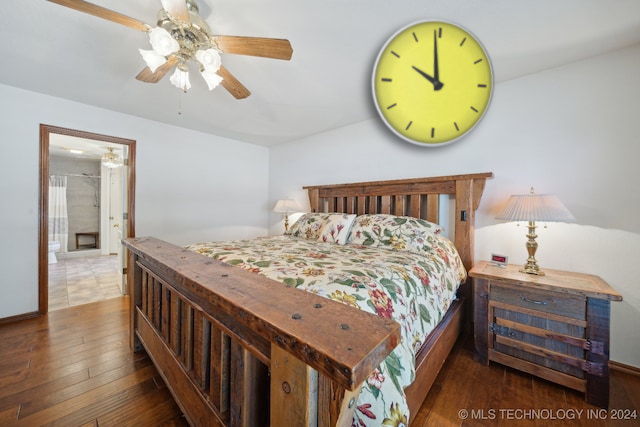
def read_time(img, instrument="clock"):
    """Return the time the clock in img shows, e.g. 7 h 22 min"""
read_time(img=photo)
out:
9 h 59 min
